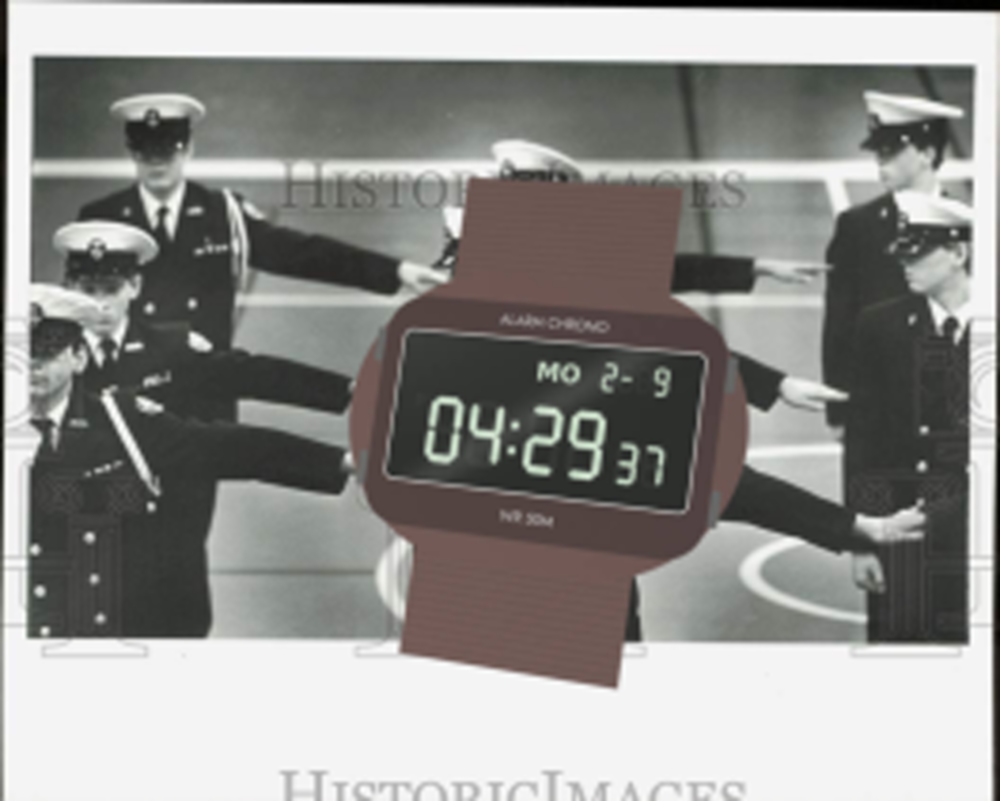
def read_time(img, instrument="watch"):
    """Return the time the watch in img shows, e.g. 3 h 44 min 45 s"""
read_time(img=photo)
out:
4 h 29 min 37 s
